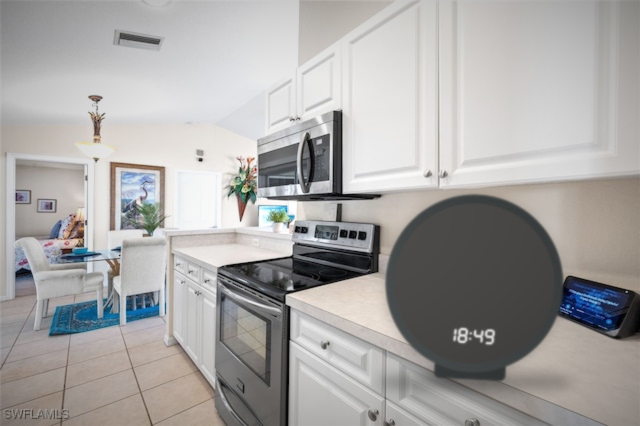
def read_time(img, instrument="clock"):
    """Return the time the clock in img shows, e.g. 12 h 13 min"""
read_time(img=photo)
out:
18 h 49 min
